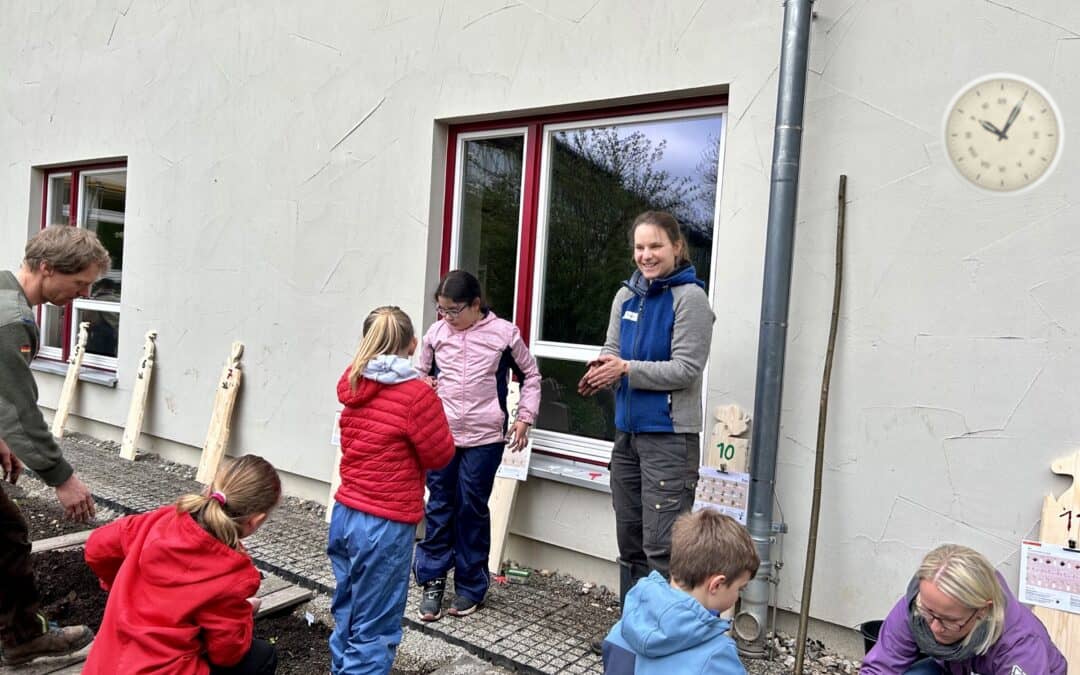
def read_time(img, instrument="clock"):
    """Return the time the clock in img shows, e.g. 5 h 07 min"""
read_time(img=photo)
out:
10 h 05 min
